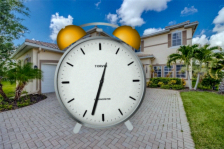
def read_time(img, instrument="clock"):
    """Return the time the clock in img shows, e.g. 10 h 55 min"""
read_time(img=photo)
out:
12 h 33 min
